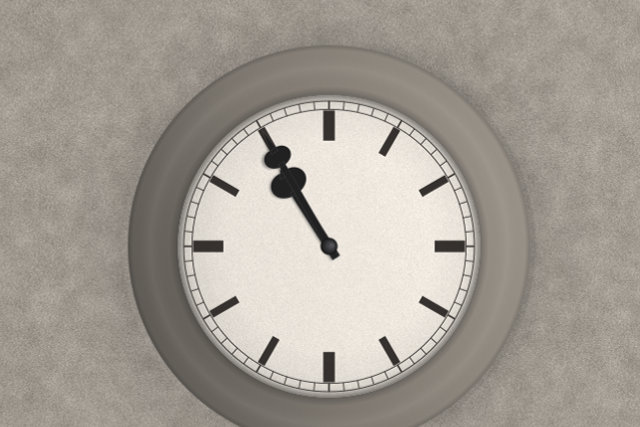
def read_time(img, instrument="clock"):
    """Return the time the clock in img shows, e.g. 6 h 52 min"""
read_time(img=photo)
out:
10 h 55 min
